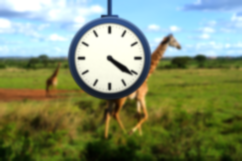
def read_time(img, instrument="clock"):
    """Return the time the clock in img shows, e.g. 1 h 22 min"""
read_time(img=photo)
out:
4 h 21 min
